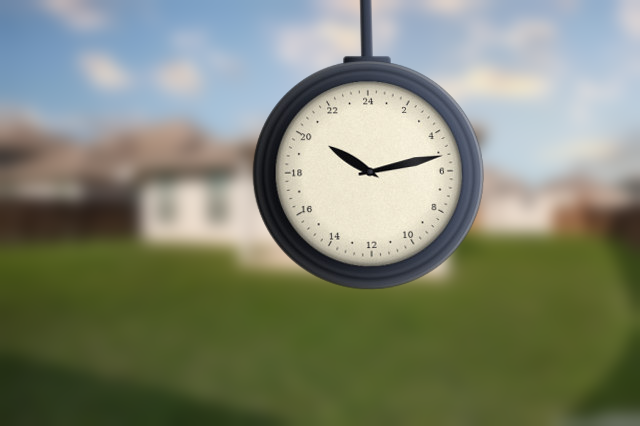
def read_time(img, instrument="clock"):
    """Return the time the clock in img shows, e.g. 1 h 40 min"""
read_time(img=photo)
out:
20 h 13 min
